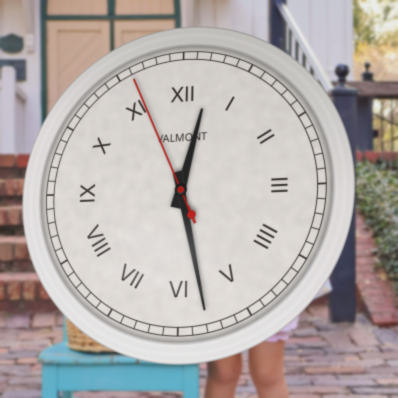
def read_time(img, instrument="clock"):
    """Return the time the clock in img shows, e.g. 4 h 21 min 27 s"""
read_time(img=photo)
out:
12 h 27 min 56 s
